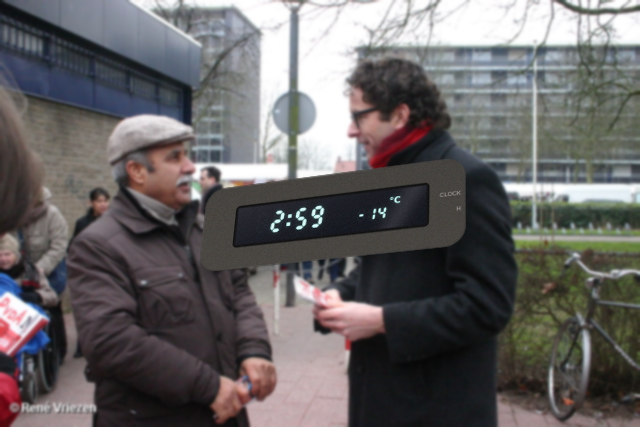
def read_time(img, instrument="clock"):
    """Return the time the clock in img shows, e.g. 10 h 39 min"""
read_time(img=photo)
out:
2 h 59 min
